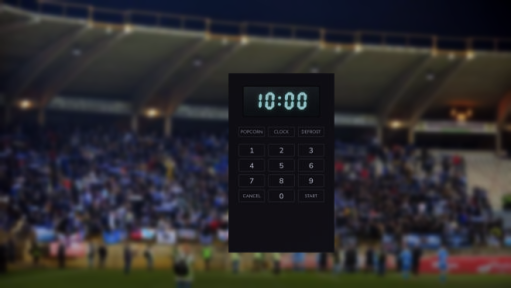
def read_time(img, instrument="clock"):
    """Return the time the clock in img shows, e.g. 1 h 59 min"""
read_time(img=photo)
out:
10 h 00 min
